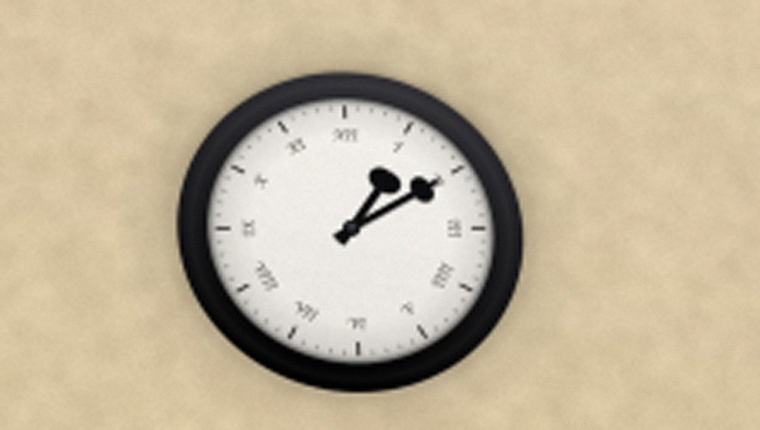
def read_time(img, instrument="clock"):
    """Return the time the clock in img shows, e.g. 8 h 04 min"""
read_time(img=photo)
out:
1 h 10 min
